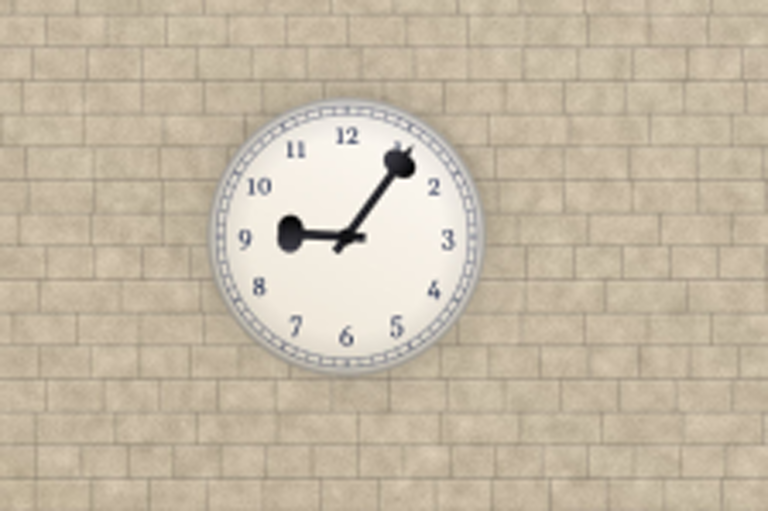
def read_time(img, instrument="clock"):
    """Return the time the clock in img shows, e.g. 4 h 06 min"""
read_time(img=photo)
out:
9 h 06 min
